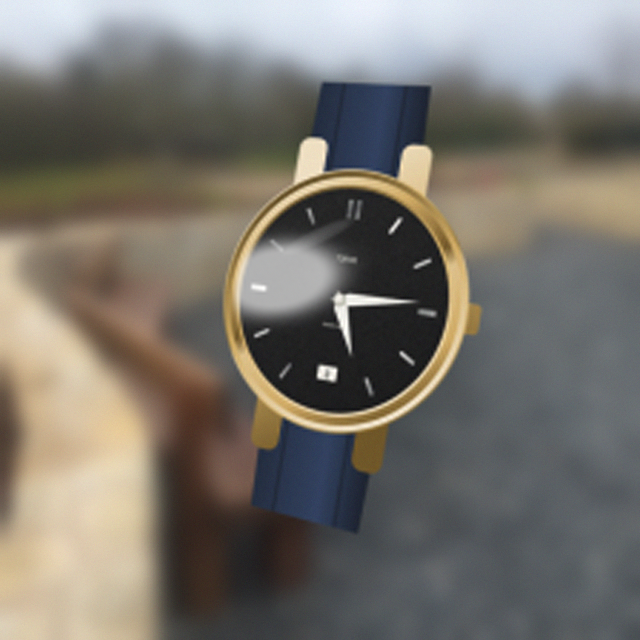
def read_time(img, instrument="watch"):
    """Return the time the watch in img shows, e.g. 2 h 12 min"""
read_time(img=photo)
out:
5 h 14 min
